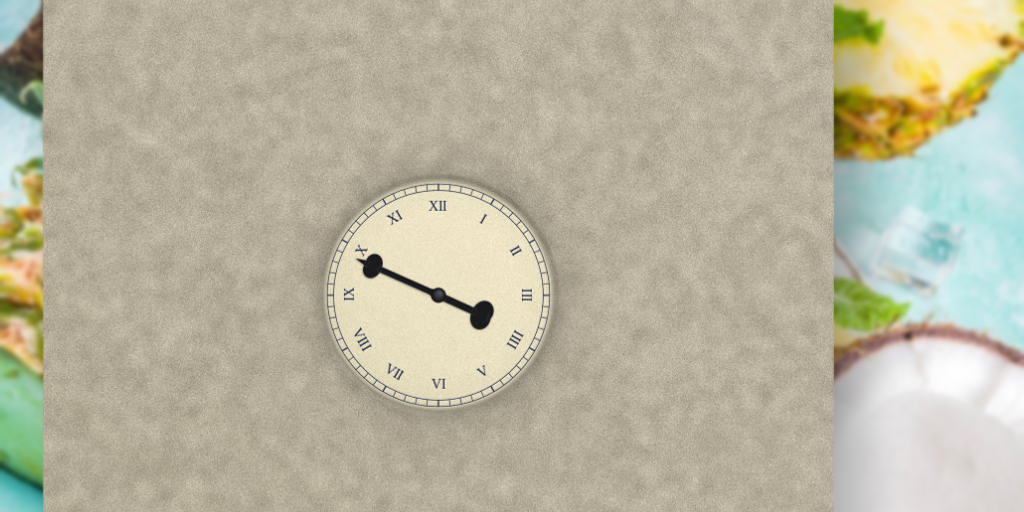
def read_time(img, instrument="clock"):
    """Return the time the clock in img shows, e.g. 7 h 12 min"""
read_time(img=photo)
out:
3 h 49 min
